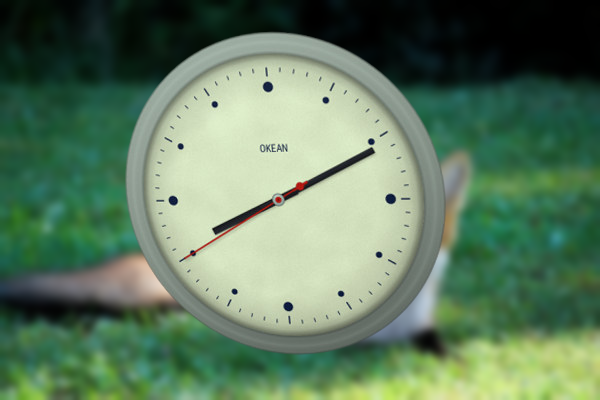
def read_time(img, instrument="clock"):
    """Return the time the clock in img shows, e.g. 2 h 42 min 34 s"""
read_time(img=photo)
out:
8 h 10 min 40 s
